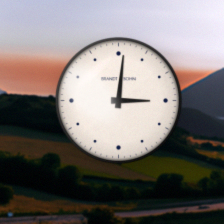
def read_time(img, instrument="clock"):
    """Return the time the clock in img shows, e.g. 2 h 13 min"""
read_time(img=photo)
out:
3 h 01 min
